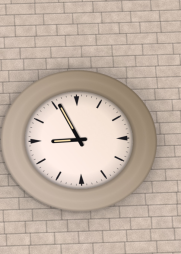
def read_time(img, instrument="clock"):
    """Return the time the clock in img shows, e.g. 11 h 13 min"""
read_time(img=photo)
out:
8 h 56 min
